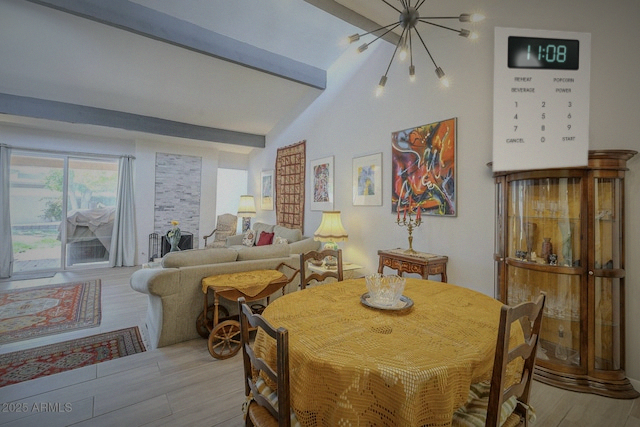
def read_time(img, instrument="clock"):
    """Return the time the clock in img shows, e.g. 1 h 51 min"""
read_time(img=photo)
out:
11 h 08 min
